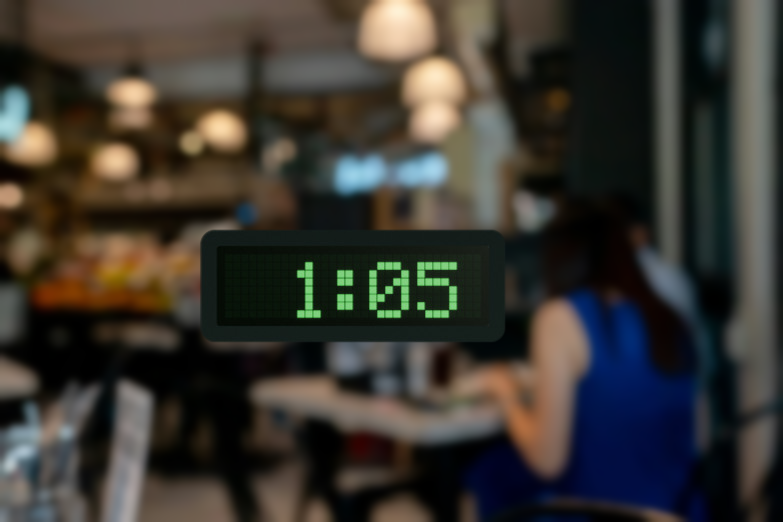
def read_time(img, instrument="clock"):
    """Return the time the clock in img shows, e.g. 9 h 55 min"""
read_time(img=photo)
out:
1 h 05 min
